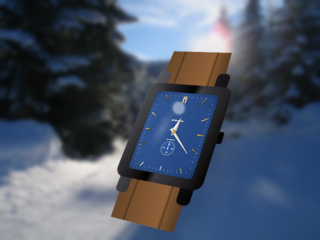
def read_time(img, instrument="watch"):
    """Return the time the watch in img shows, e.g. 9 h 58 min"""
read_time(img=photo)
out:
12 h 22 min
